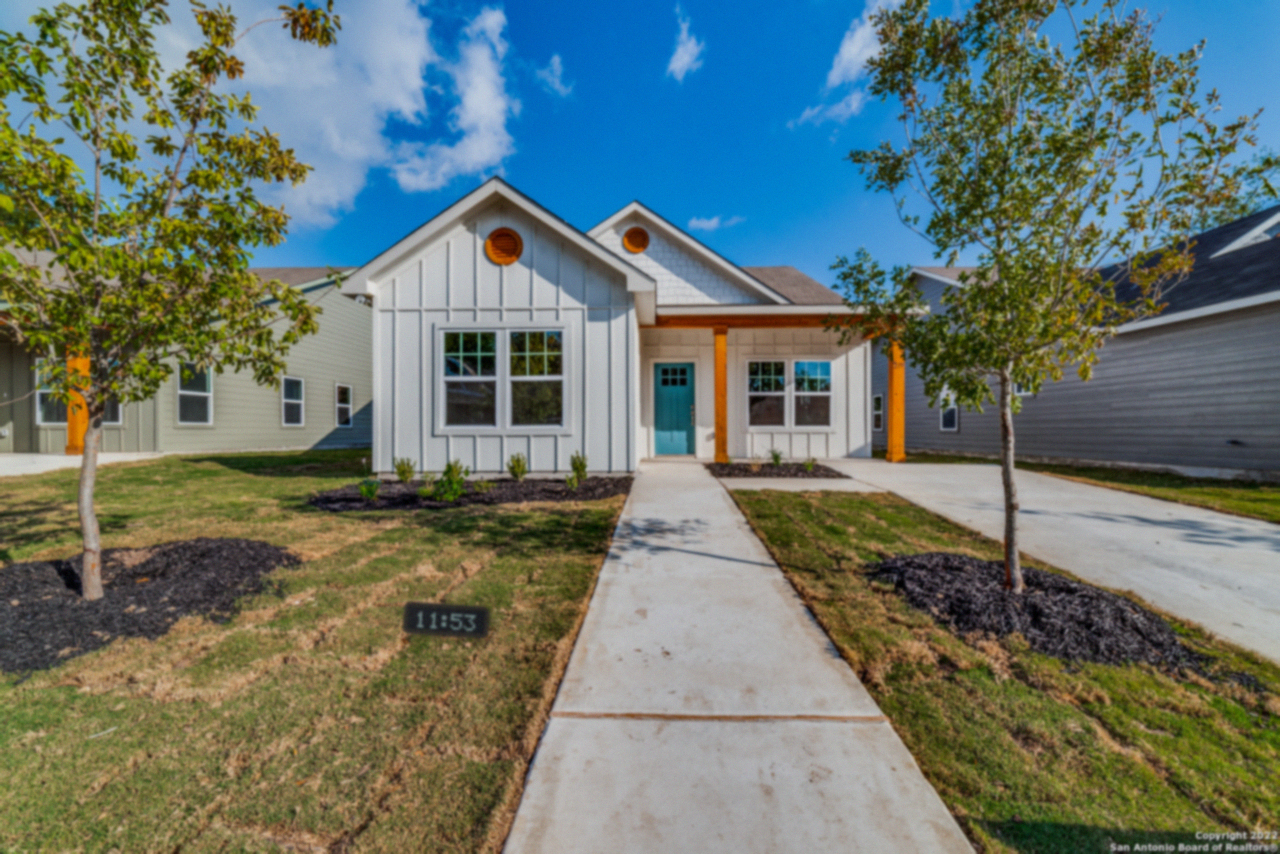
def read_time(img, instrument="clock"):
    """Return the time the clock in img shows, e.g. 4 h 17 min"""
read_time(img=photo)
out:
11 h 53 min
